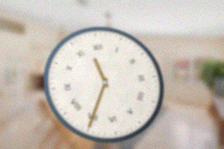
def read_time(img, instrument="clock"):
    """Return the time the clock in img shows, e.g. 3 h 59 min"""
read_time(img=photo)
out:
11 h 35 min
